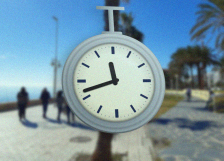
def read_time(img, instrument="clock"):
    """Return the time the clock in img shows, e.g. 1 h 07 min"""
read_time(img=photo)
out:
11 h 42 min
